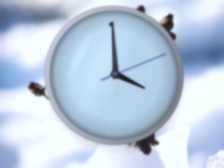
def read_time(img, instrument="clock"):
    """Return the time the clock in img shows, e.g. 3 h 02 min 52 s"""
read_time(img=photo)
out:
4 h 00 min 12 s
